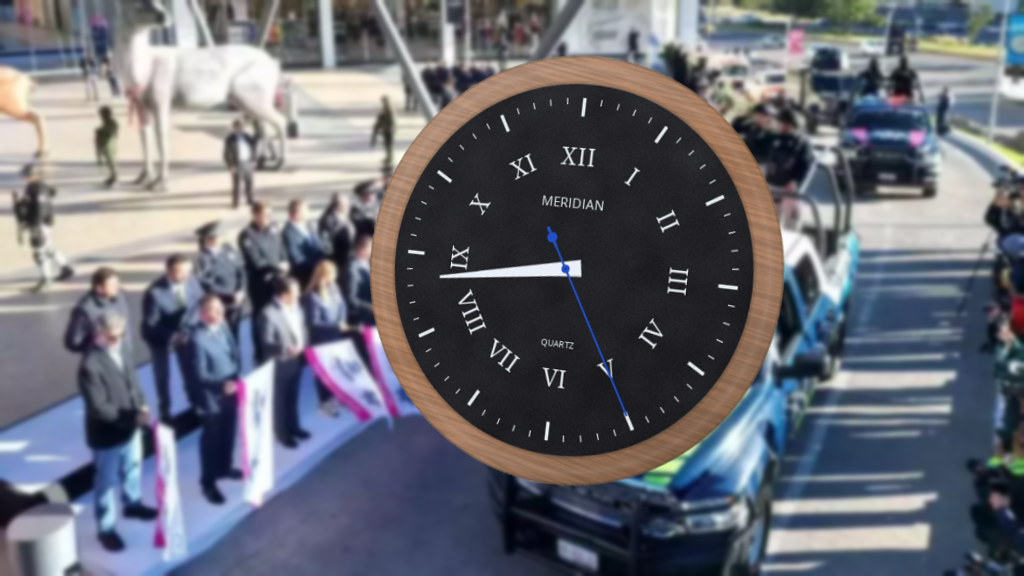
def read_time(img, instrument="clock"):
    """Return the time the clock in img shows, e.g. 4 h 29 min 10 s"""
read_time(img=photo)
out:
8 h 43 min 25 s
